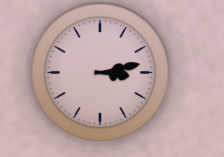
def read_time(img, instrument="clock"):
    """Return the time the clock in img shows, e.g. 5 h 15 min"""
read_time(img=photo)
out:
3 h 13 min
